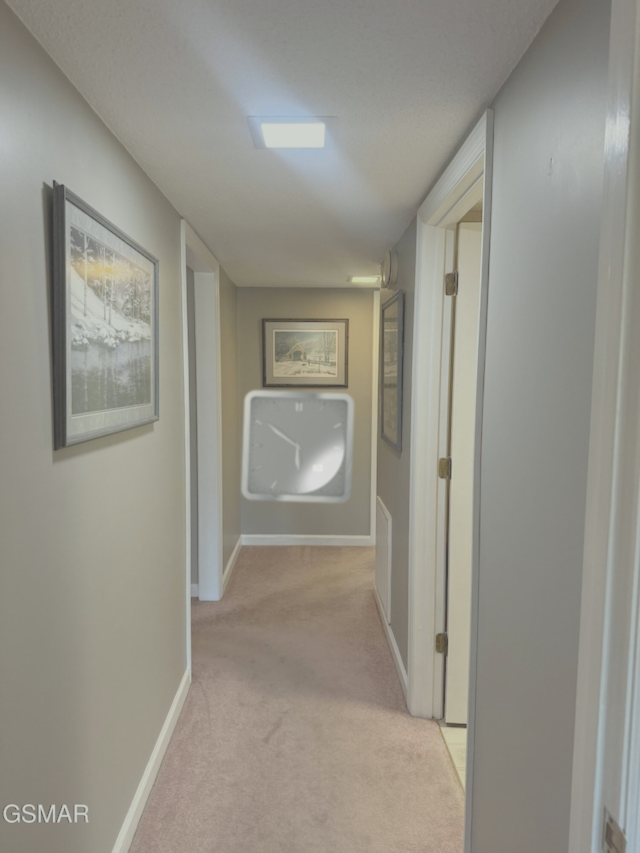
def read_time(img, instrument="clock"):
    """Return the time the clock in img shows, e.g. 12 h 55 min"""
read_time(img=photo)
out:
5 h 51 min
